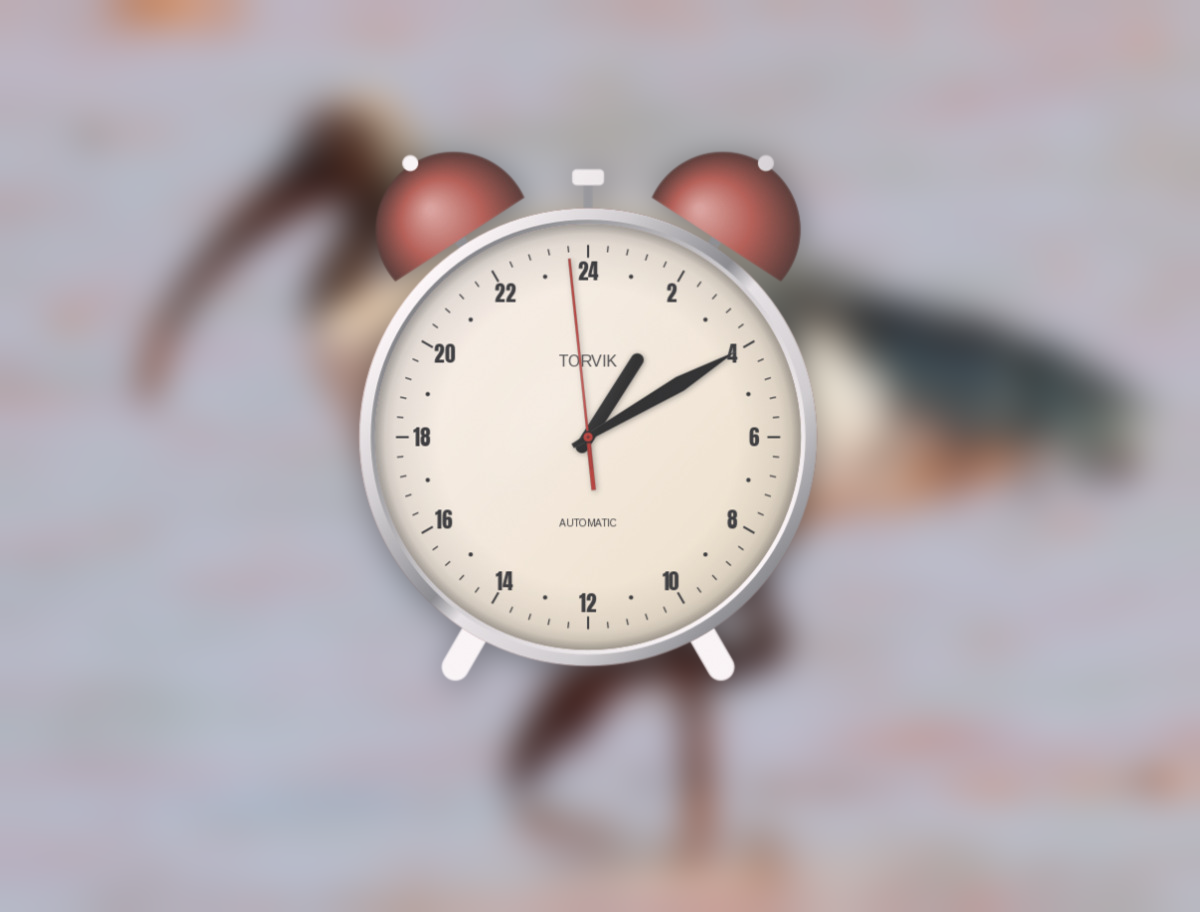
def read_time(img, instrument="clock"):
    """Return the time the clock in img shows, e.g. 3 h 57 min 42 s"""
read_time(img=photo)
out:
2 h 09 min 59 s
